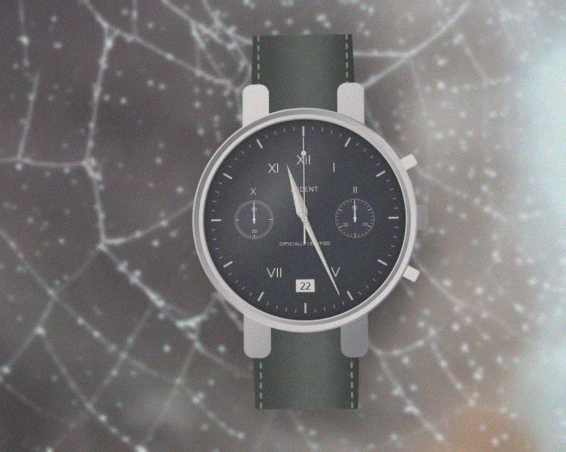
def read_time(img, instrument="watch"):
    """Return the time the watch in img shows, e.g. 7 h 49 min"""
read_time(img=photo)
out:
11 h 26 min
